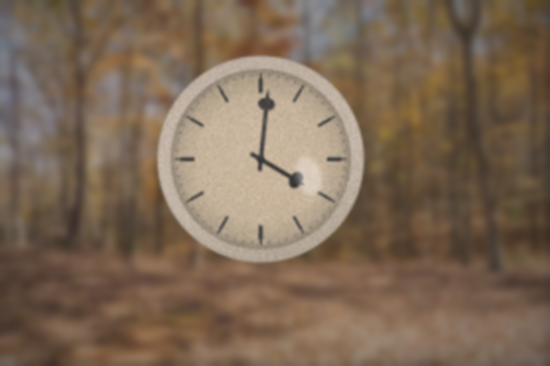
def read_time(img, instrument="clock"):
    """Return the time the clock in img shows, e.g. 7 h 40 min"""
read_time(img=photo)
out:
4 h 01 min
